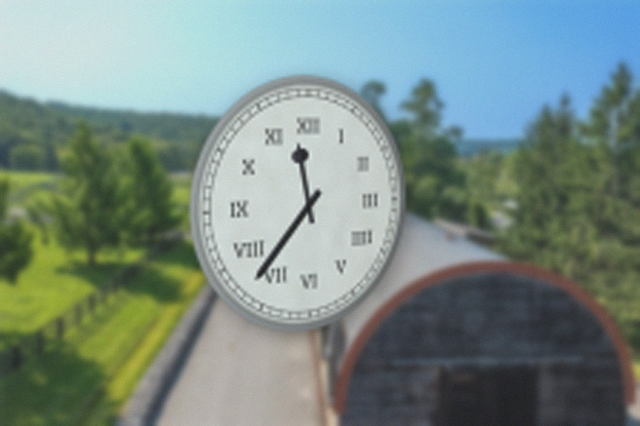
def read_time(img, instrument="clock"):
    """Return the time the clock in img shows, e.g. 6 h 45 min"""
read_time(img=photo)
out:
11 h 37 min
